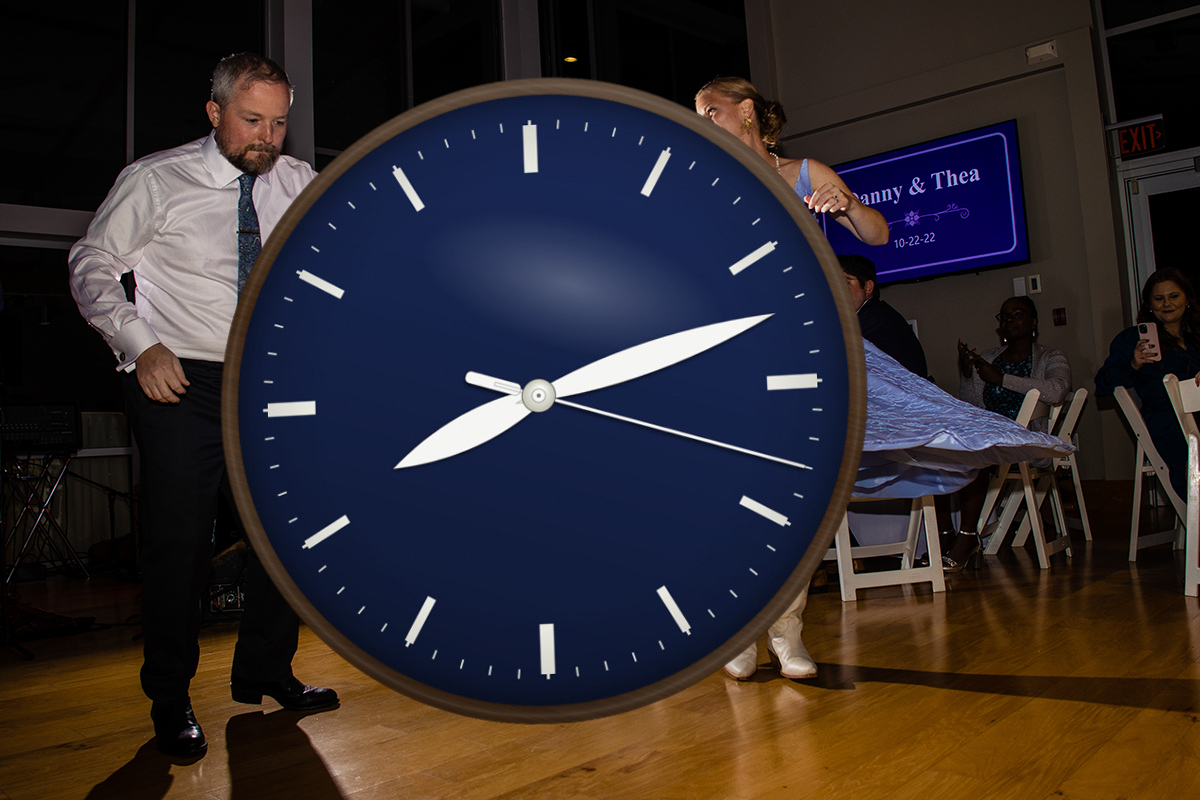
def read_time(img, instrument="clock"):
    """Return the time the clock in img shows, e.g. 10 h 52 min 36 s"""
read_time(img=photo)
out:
8 h 12 min 18 s
